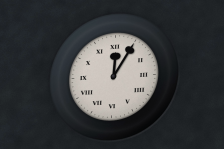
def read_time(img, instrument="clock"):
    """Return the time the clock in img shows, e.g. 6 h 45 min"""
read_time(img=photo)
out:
12 h 05 min
